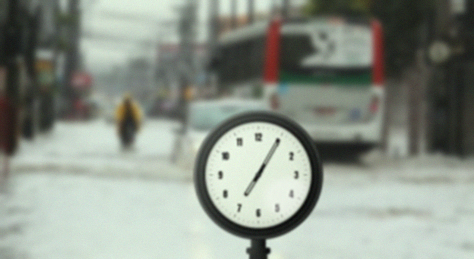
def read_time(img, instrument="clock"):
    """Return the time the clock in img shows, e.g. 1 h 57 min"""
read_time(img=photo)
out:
7 h 05 min
